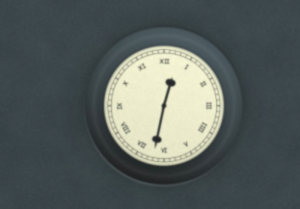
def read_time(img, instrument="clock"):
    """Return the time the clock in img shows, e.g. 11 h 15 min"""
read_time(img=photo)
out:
12 h 32 min
